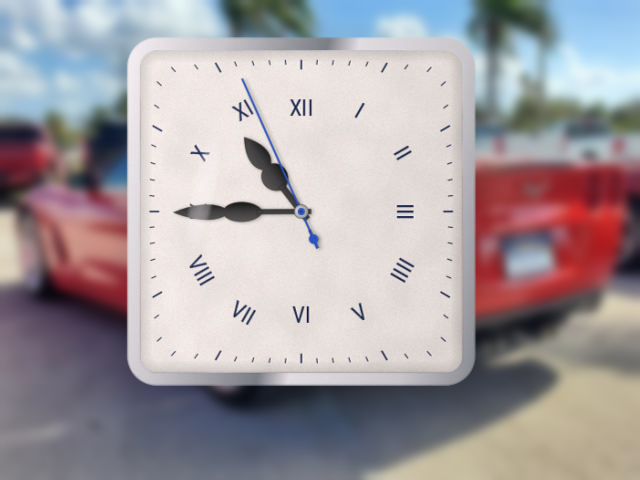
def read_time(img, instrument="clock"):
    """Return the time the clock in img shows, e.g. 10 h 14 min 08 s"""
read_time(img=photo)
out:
10 h 44 min 56 s
